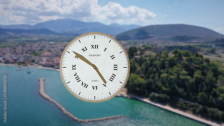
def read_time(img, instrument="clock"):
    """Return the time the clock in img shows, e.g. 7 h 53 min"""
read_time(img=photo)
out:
4 h 51 min
